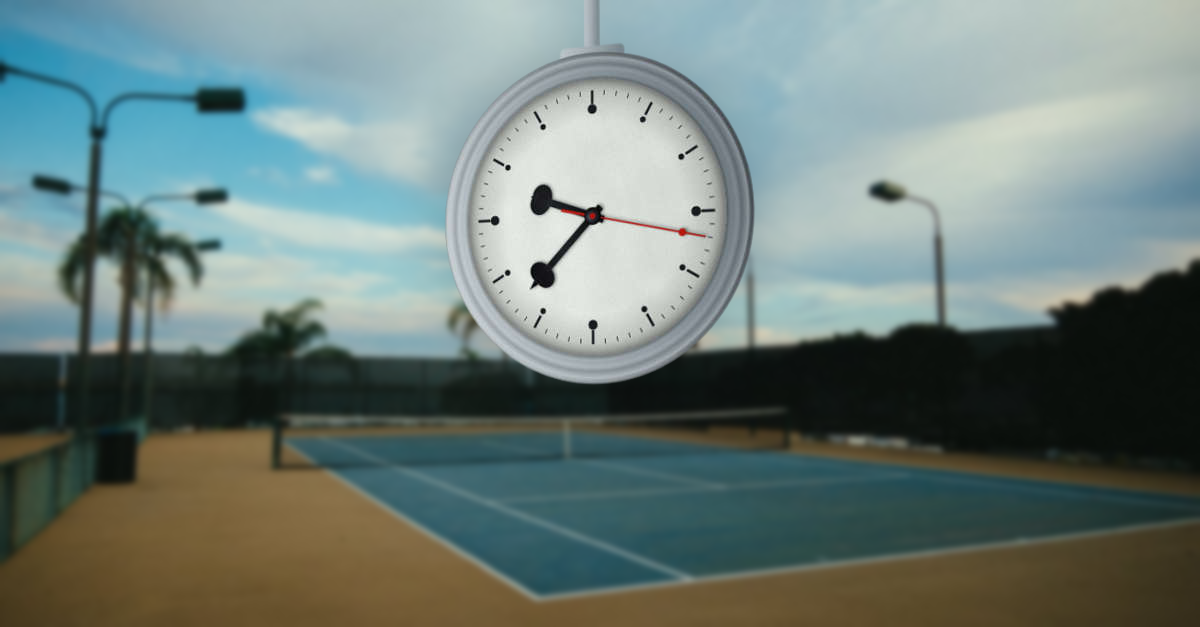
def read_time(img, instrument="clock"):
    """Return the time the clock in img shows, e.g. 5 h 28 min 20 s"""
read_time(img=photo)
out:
9 h 37 min 17 s
